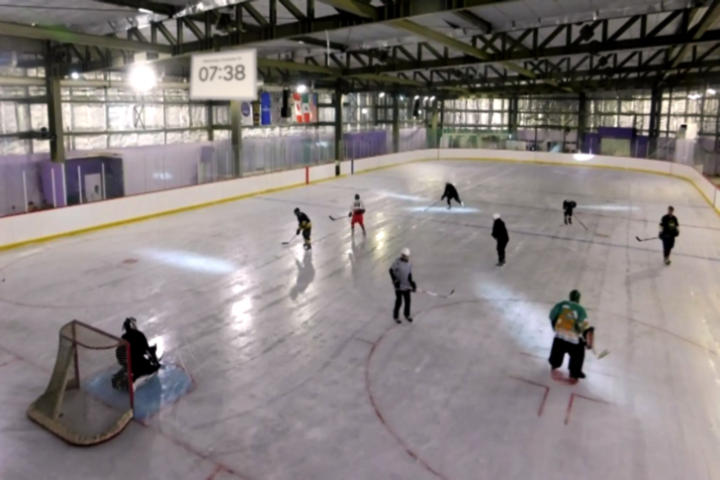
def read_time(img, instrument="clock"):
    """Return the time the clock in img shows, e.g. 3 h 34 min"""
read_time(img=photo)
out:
7 h 38 min
